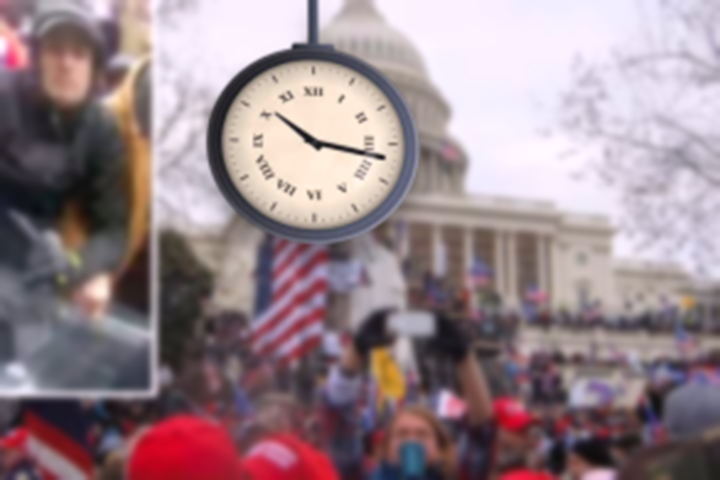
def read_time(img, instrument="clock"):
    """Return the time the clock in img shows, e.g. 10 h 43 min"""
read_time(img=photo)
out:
10 h 17 min
